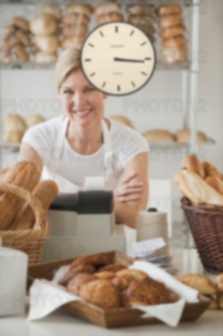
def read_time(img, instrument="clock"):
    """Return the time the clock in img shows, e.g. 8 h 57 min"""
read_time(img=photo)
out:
3 h 16 min
